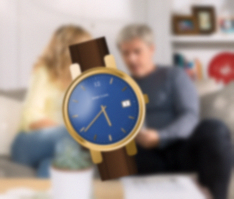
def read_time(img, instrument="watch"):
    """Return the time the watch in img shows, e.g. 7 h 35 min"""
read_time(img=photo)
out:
5 h 39 min
